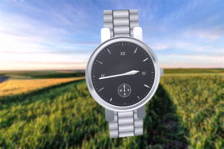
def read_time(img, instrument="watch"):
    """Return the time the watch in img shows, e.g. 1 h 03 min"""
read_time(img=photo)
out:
2 h 44 min
